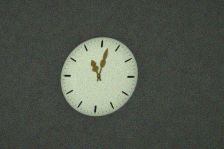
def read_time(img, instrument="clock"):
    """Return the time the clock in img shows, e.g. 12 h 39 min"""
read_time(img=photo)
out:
11 h 02 min
